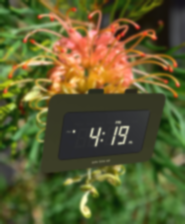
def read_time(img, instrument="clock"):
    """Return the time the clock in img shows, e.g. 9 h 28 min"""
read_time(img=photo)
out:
4 h 19 min
